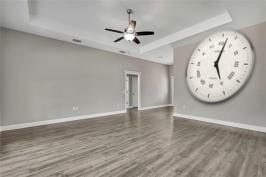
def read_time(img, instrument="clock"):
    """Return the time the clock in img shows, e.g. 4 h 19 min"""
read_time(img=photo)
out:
5 h 02 min
